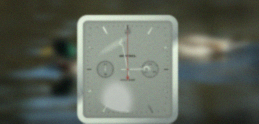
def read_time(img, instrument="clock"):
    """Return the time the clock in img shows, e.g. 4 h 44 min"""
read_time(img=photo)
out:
2 h 58 min
